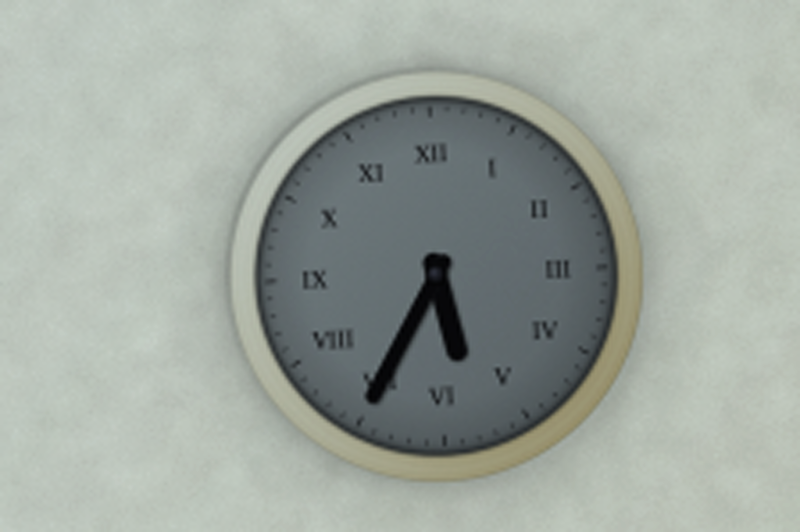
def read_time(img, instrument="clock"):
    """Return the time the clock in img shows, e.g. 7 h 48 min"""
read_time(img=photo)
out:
5 h 35 min
